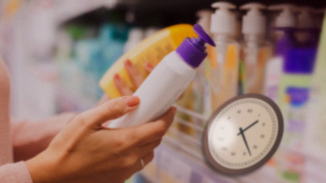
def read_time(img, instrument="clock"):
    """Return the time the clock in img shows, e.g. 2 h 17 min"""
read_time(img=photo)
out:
1 h 23 min
